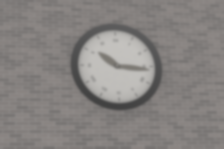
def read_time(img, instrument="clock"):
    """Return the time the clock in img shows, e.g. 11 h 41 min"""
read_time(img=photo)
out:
10 h 16 min
